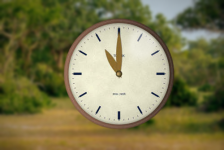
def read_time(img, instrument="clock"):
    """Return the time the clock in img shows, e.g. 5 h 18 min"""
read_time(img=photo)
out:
11 h 00 min
